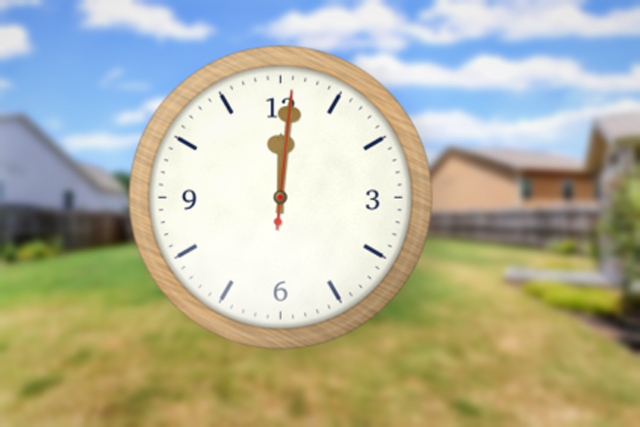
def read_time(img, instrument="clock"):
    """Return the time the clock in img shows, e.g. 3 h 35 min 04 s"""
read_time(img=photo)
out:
12 h 01 min 01 s
